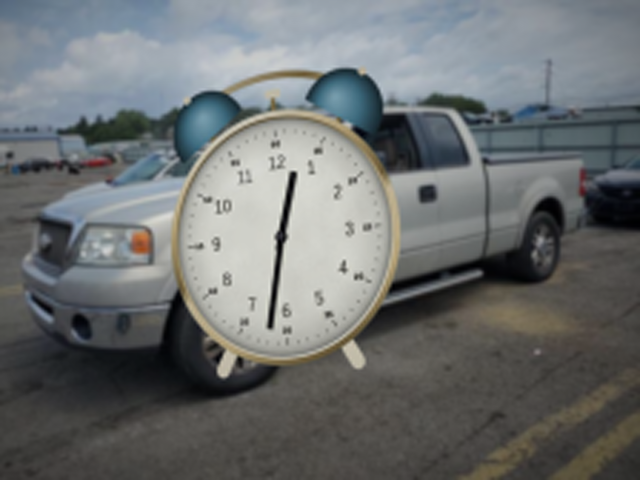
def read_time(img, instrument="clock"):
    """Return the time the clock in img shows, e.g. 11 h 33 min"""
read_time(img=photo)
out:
12 h 32 min
